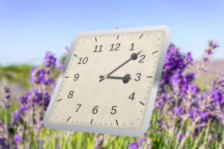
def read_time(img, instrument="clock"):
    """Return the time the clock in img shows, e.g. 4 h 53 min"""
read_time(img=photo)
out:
3 h 08 min
